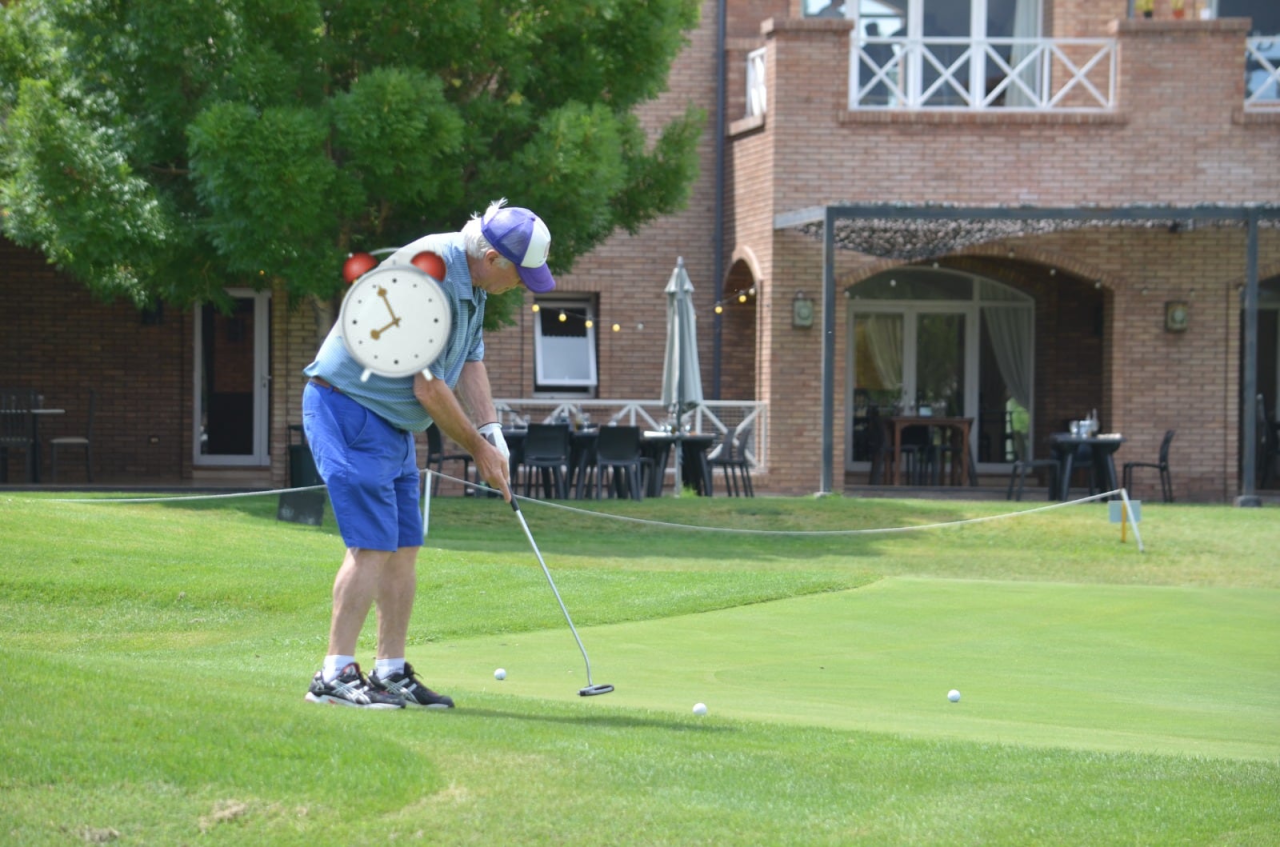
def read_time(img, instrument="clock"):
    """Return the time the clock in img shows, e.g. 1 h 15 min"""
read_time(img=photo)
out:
7 h 56 min
